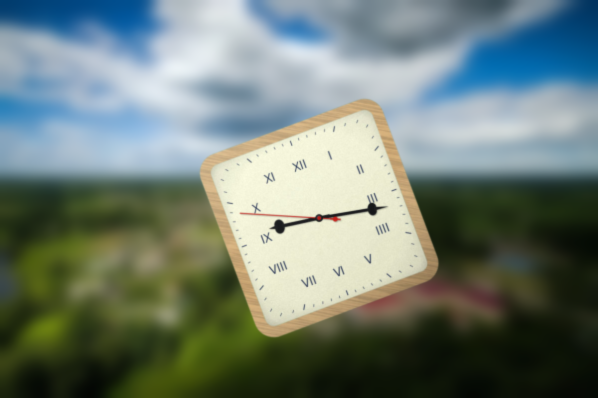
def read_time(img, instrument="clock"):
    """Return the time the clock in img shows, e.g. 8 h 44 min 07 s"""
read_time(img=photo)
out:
9 h 16 min 49 s
